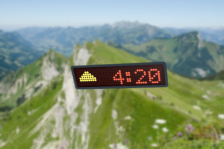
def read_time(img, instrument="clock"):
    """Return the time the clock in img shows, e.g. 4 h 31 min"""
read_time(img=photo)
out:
4 h 20 min
